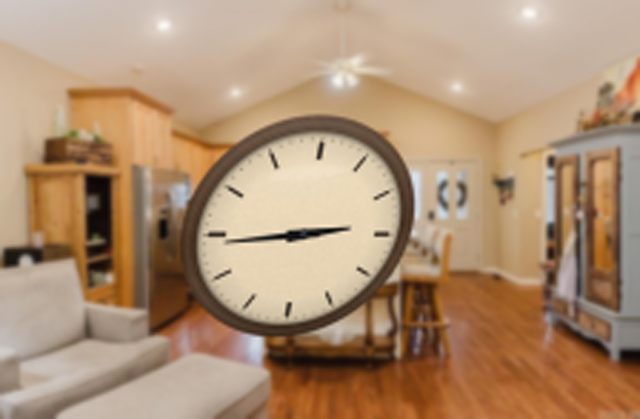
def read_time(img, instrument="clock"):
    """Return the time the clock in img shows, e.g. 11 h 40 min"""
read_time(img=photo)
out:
2 h 44 min
